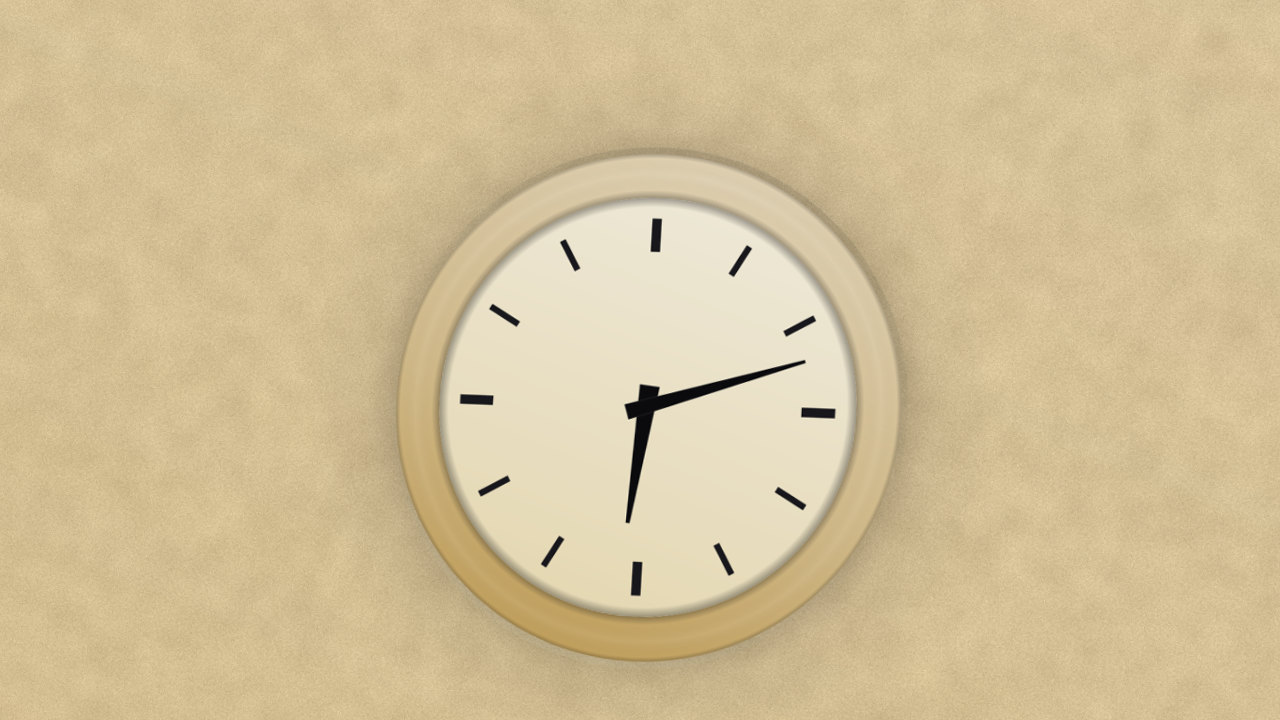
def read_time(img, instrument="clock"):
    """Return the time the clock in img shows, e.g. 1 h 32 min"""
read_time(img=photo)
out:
6 h 12 min
